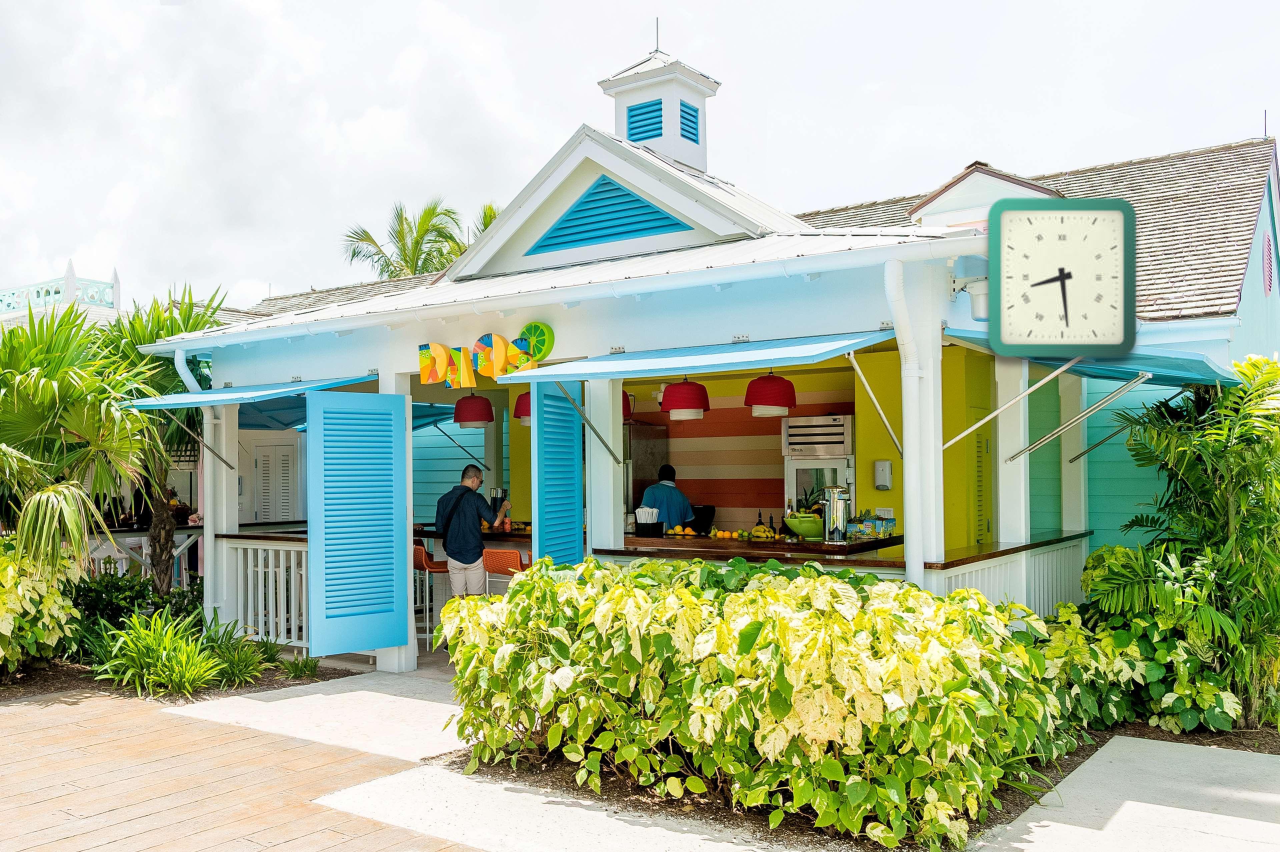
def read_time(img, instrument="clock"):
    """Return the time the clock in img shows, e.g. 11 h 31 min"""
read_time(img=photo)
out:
8 h 29 min
